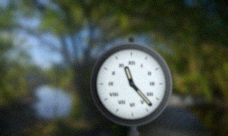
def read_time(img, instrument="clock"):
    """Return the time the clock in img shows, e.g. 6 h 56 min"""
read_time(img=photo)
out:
11 h 23 min
